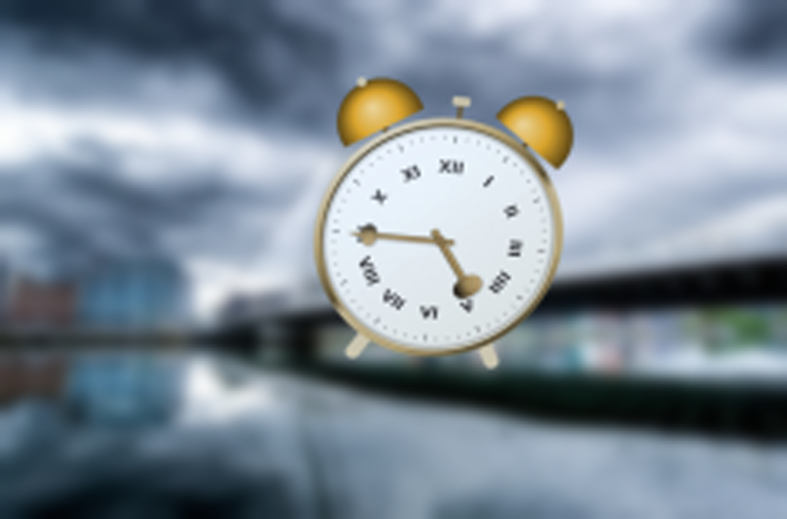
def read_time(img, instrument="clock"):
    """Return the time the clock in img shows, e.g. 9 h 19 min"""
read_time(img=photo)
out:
4 h 45 min
